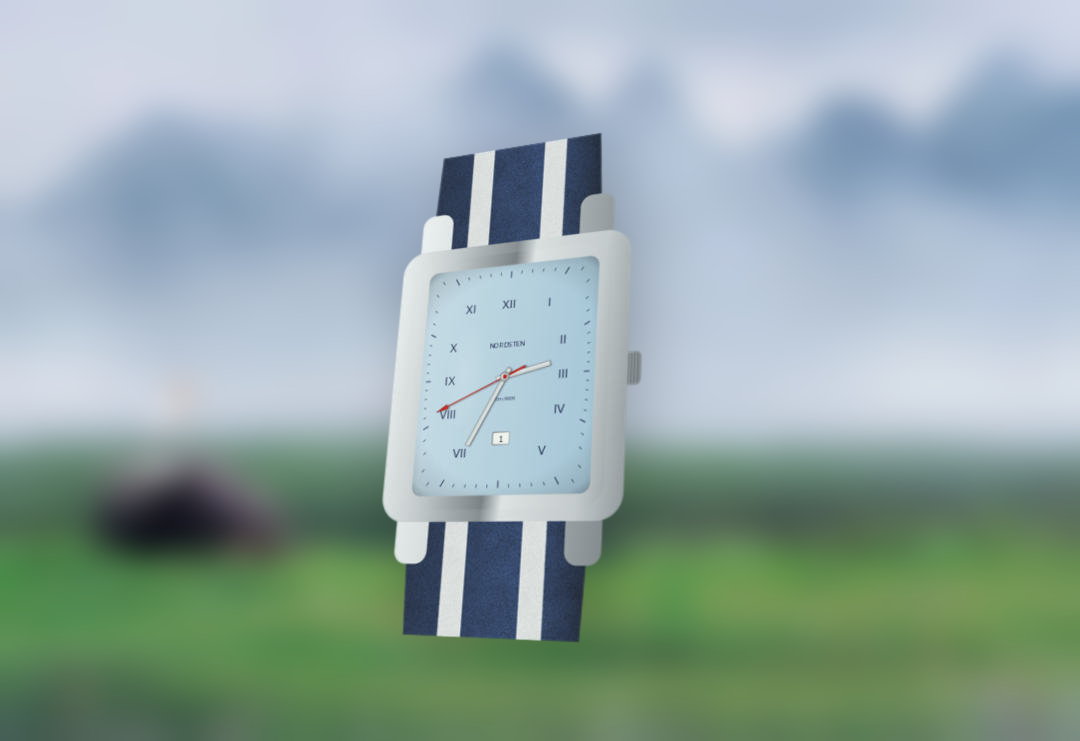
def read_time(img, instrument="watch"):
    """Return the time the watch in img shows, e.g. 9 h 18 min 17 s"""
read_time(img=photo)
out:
2 h 34 min 41 s
